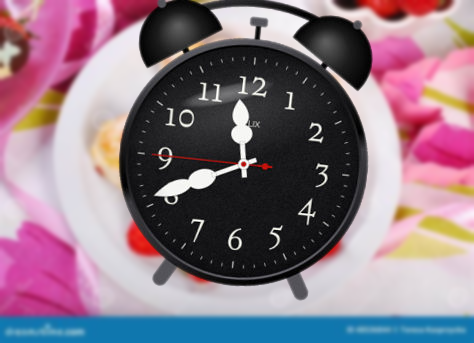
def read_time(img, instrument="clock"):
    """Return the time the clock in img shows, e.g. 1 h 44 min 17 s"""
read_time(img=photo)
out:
11 h 40 min 45 s
